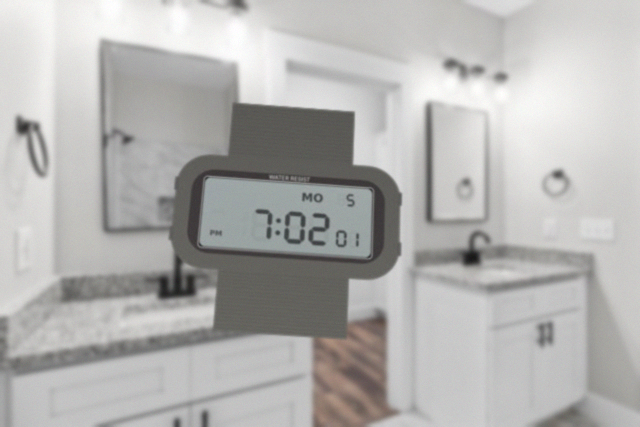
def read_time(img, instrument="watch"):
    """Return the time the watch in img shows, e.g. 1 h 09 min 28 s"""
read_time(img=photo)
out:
7 h 02 min 01 s
